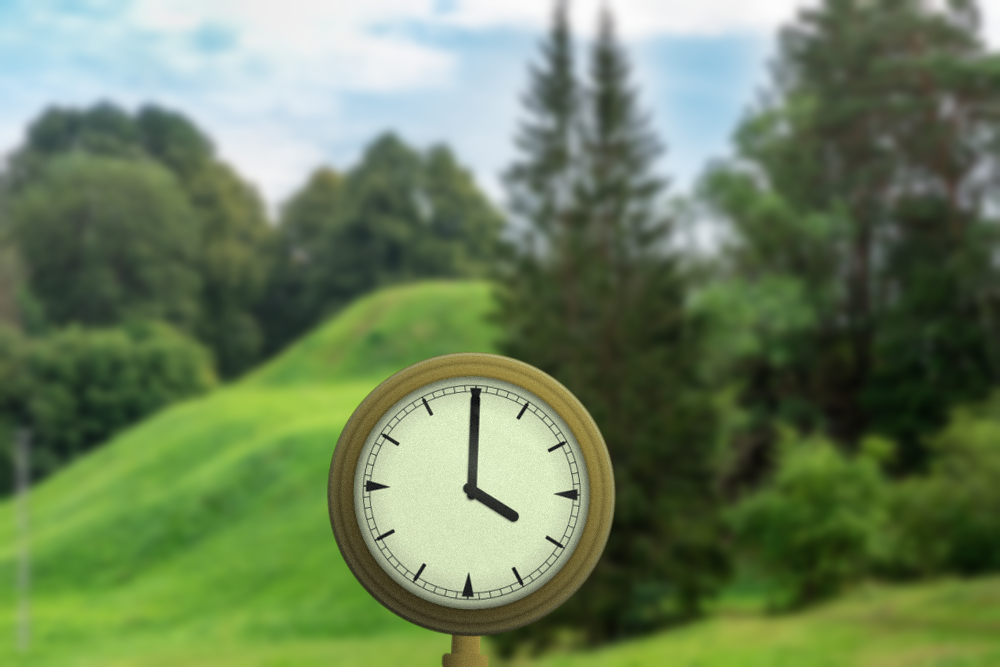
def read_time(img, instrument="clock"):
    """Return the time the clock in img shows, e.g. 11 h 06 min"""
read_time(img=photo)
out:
4 h 00 min
